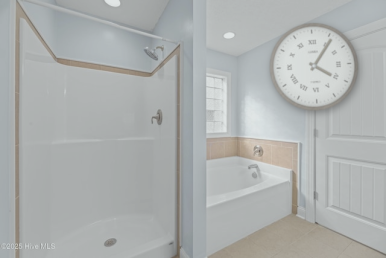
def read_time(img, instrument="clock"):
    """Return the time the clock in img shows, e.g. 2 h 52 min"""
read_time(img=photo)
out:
4 h 06 min
